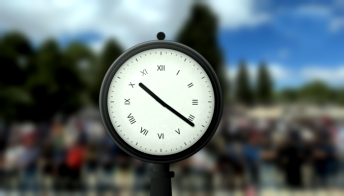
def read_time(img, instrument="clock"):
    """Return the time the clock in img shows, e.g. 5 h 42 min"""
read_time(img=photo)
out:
10 h 21 min
